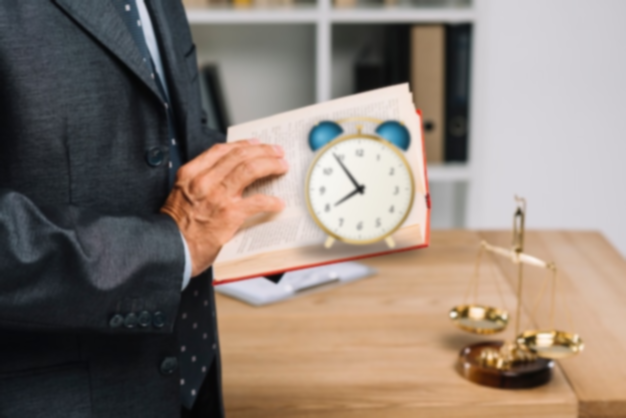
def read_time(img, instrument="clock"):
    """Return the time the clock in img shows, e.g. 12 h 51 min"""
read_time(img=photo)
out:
7 h 54 min
